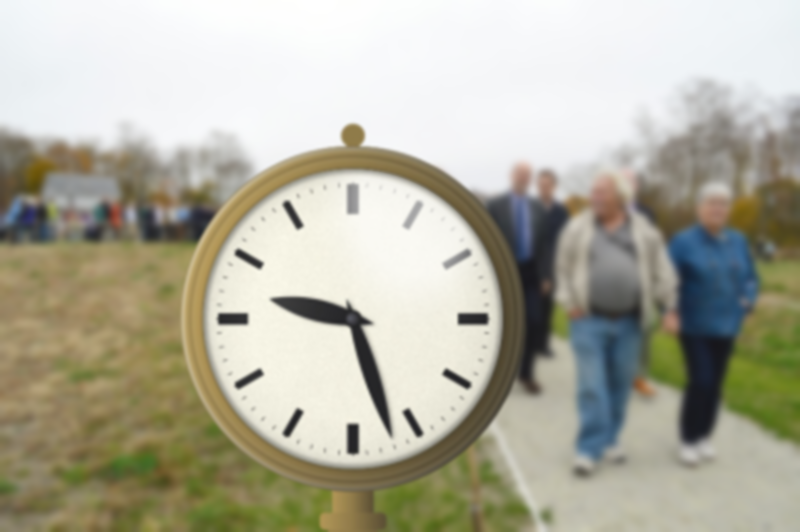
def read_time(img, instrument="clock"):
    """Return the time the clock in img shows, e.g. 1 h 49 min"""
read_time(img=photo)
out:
9 h 27 min
